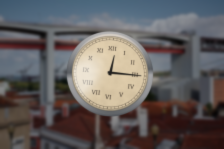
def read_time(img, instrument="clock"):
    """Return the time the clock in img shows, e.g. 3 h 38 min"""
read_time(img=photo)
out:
12 h 15 min
